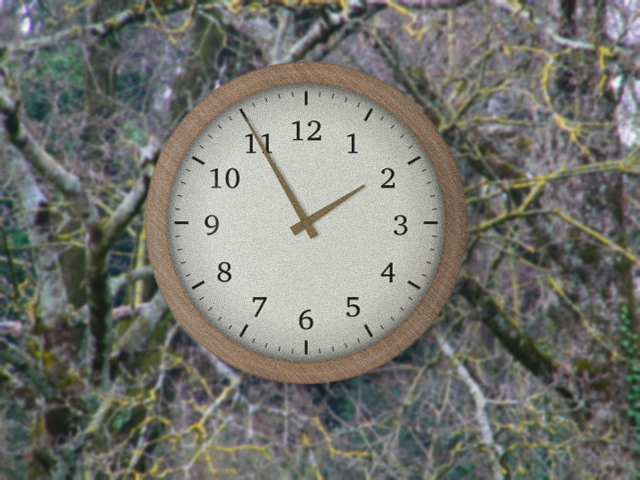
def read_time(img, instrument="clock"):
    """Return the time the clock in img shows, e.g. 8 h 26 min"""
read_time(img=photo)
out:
1 h 55 min
